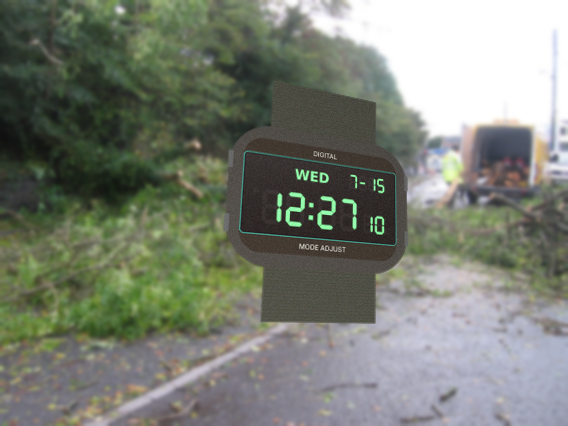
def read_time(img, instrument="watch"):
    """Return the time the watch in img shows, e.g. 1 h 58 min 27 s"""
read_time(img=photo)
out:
12 h 27 min 10 s
